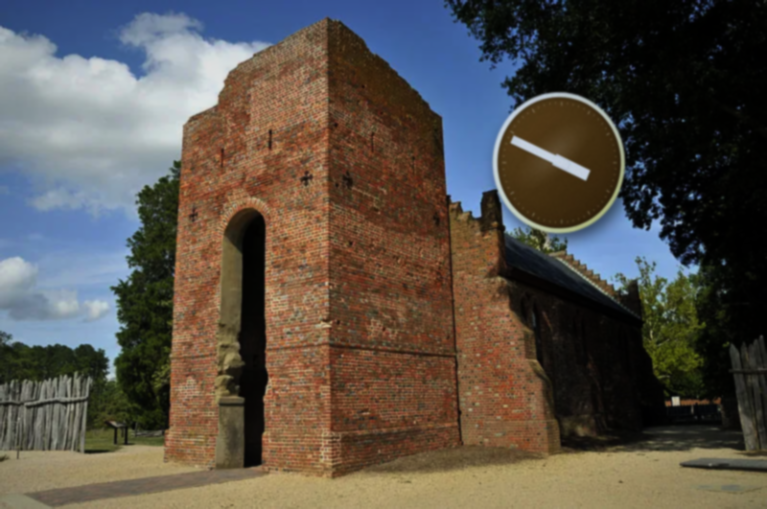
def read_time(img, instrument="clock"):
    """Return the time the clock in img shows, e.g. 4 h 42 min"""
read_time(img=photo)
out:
3 h 49 min
